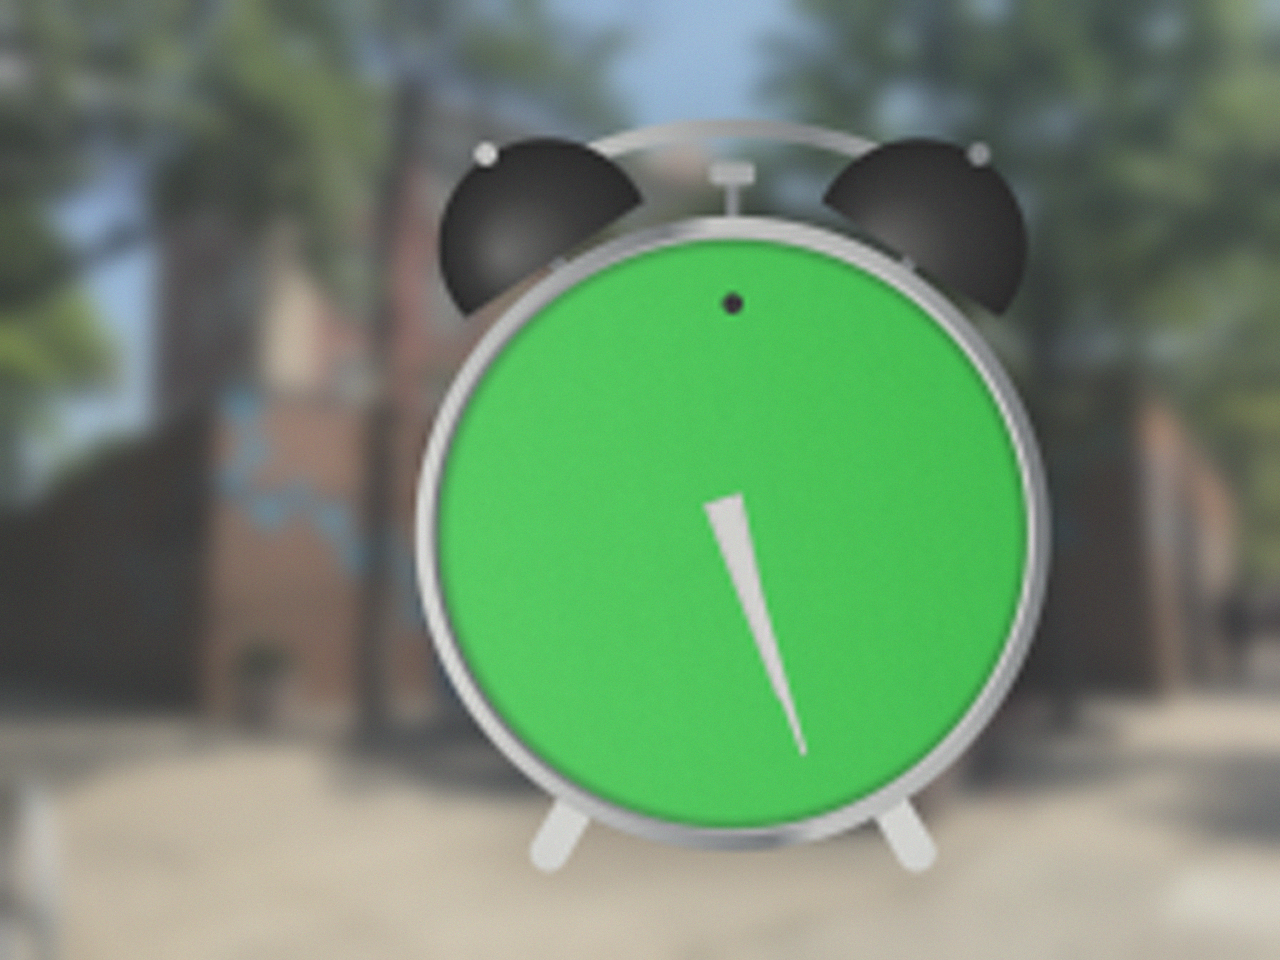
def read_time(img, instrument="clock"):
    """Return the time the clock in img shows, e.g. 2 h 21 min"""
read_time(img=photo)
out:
5 h 27 min
